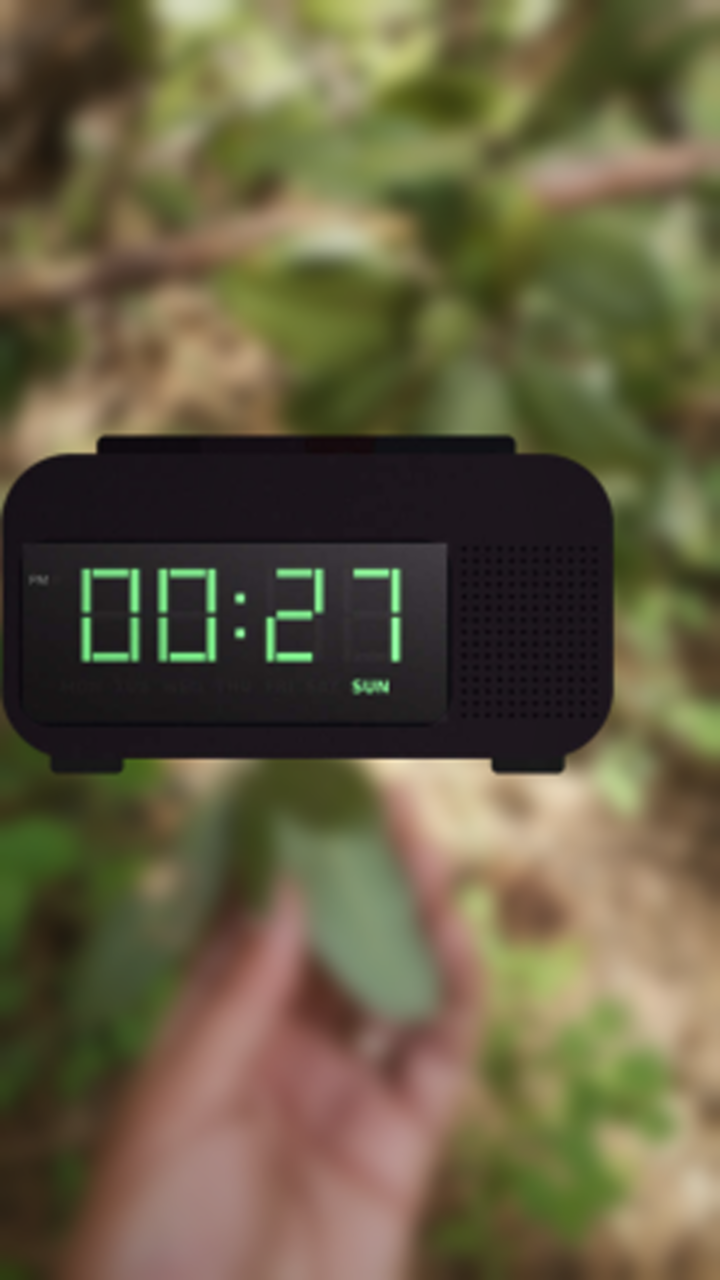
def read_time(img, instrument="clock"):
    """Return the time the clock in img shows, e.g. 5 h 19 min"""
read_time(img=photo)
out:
0 h 27 min
